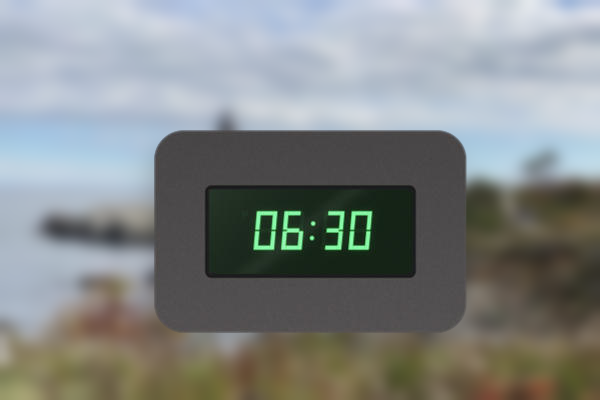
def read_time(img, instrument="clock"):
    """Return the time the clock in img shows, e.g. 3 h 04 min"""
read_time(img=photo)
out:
6 h 30 min
